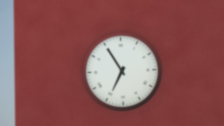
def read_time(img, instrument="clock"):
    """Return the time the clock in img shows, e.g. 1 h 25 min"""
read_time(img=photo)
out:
6 h 55 min
